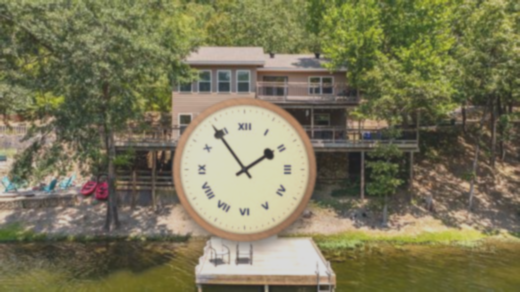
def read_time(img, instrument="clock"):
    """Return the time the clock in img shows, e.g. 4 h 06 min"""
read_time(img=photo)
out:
1 h 54 min
